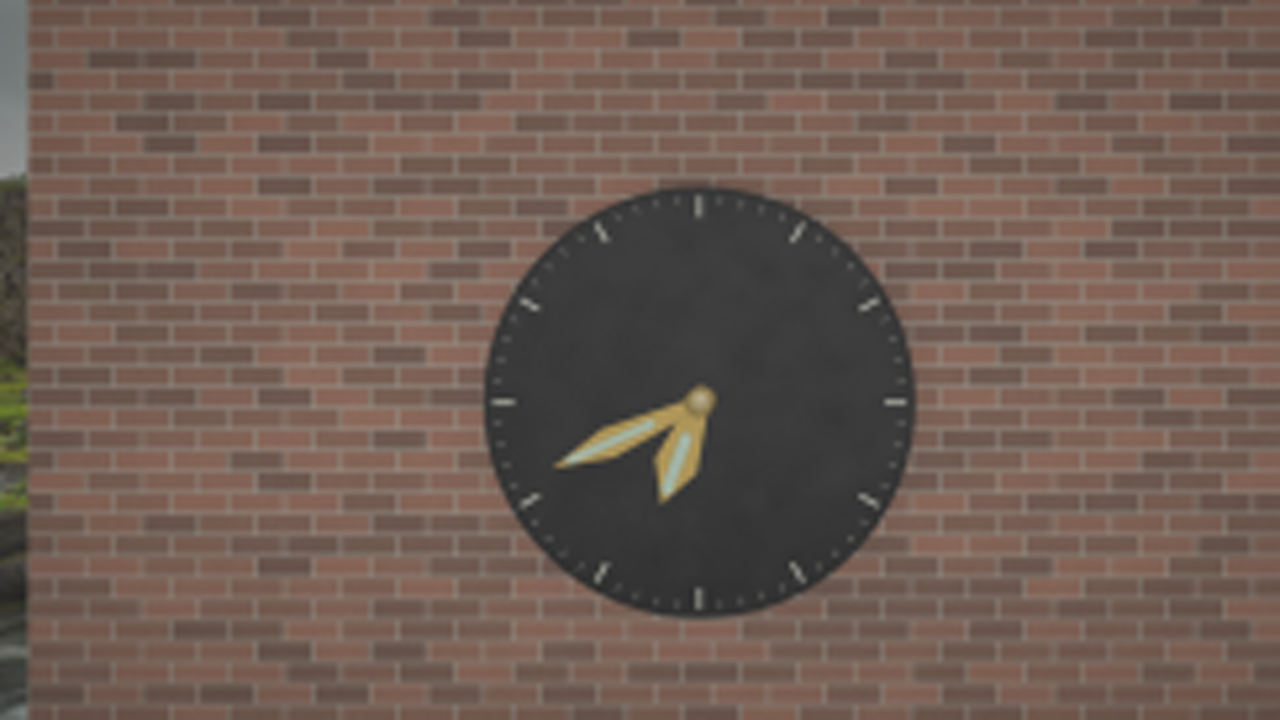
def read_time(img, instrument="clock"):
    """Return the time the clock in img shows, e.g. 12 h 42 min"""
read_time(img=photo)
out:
6 h 41 min
